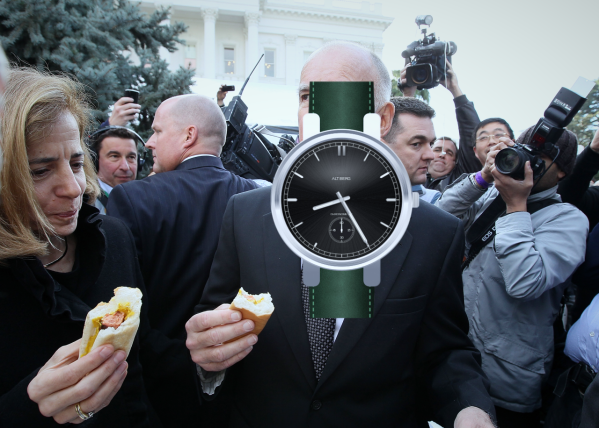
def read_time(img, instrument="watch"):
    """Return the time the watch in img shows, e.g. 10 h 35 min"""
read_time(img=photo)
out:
8 h 25 min
